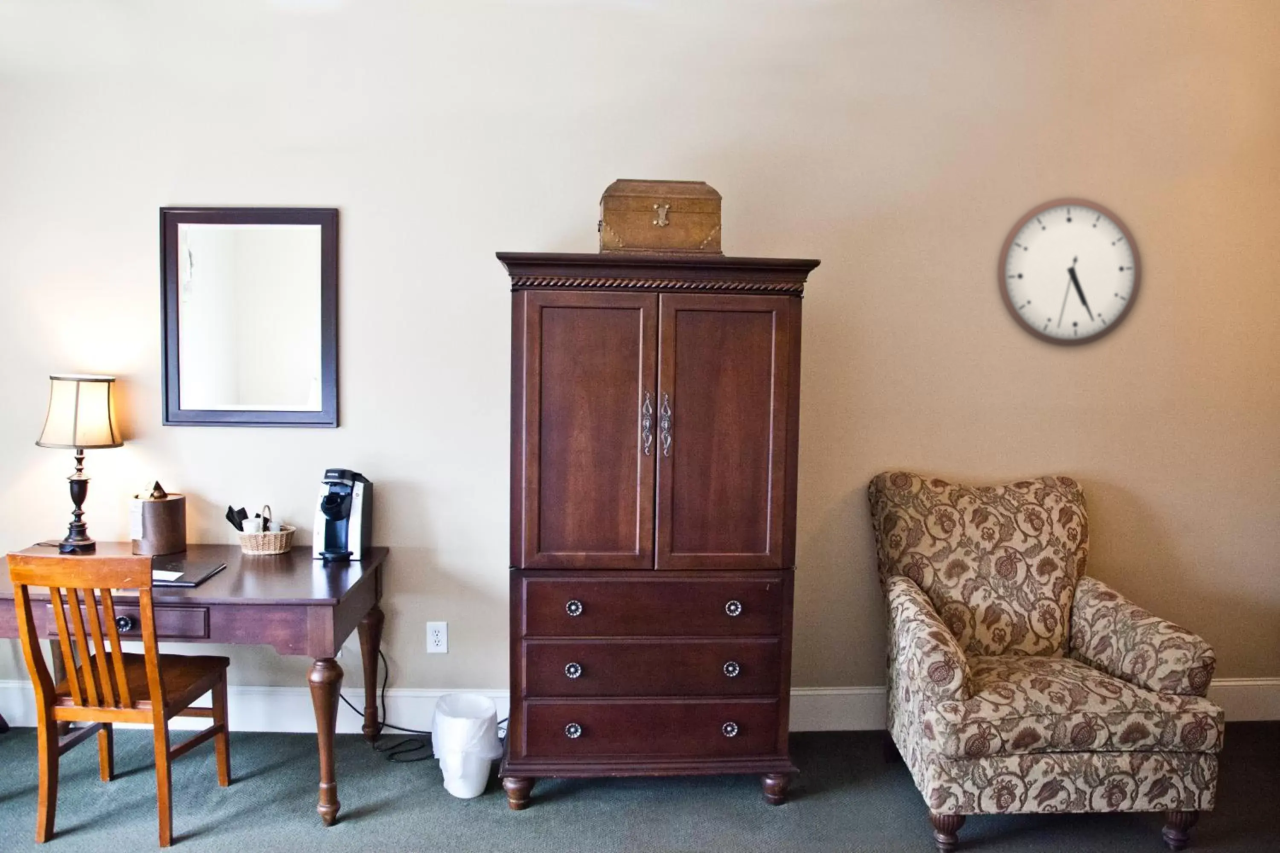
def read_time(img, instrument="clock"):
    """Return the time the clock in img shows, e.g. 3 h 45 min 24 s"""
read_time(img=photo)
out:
5 h 26 min 33 s
